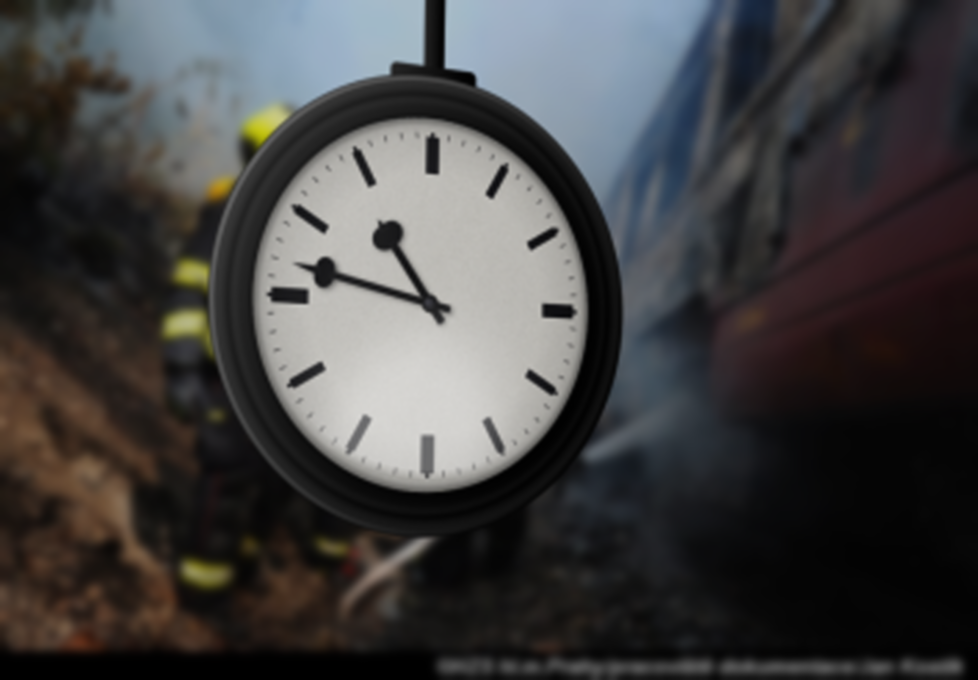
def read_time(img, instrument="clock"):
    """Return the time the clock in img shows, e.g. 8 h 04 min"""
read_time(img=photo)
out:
10 h 47 min
